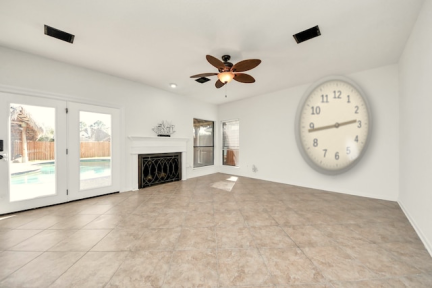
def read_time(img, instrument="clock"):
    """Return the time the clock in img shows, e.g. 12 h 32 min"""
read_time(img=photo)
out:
2 h 44 min
